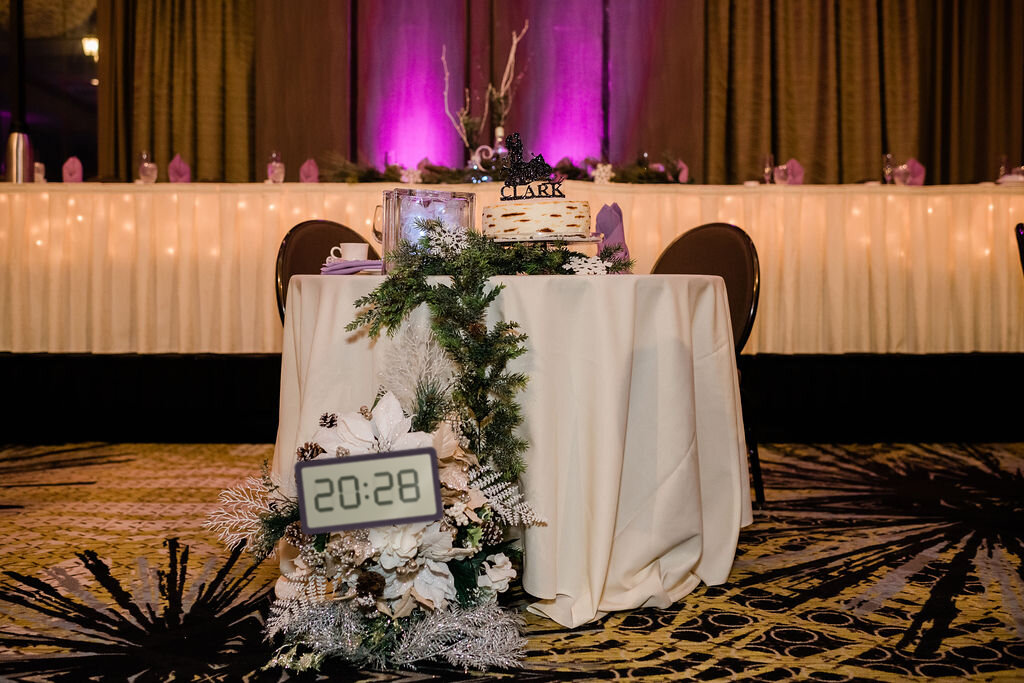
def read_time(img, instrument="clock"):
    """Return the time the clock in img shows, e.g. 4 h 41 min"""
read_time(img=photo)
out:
20 h 28 min
